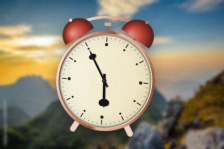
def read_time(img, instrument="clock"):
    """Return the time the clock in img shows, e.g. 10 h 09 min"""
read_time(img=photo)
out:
5 h 55 min
